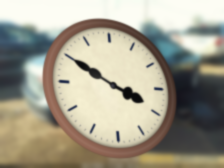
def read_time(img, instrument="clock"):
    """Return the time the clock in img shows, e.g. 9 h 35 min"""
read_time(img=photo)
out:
3 h 50 min
